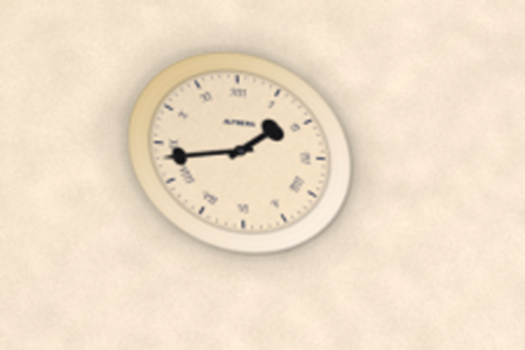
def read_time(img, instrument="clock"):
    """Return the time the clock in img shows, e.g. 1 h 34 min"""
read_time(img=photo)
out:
1 h 43 min
